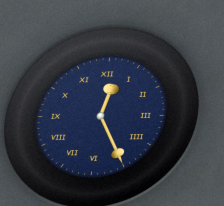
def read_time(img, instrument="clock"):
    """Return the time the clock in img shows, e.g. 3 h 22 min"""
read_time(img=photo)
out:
12 h 25 min
